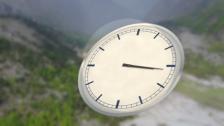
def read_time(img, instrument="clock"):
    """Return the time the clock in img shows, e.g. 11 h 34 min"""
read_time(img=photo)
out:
3 h 16 min
